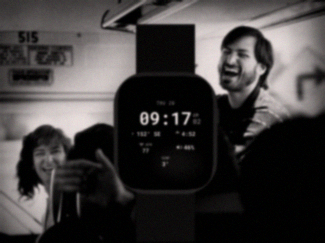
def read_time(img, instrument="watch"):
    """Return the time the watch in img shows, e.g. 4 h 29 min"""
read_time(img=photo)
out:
9 h 17 min
